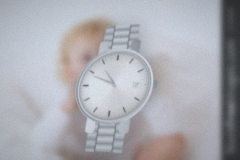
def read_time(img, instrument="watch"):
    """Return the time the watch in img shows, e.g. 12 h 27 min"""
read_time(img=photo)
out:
10 h 49 min
